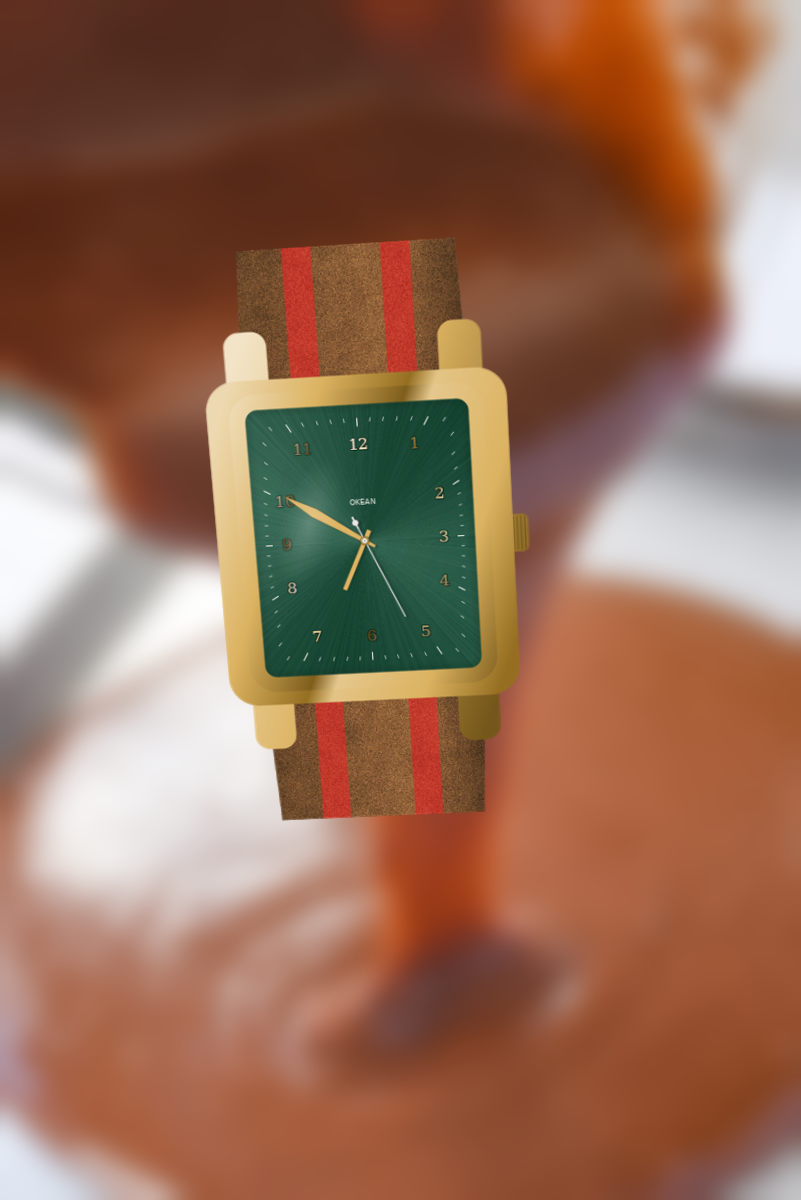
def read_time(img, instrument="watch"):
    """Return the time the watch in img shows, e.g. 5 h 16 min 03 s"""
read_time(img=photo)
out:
6 h 50 min 26 s
